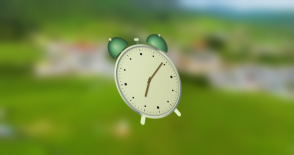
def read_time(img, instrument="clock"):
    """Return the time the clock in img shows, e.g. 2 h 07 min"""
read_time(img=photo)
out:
7 h 09 min
